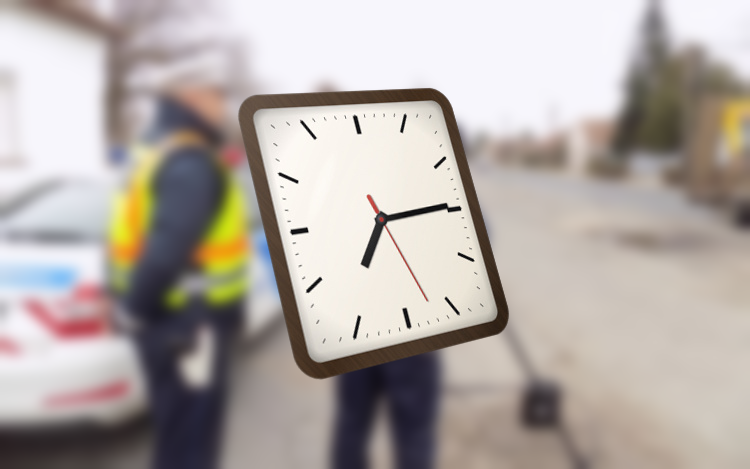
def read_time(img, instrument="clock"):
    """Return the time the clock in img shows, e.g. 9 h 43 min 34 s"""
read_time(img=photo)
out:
7 h 14 min 27 s
